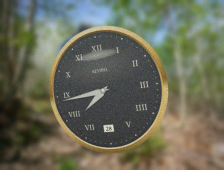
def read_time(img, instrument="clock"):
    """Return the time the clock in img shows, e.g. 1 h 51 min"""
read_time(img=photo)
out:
7 h 44 min
